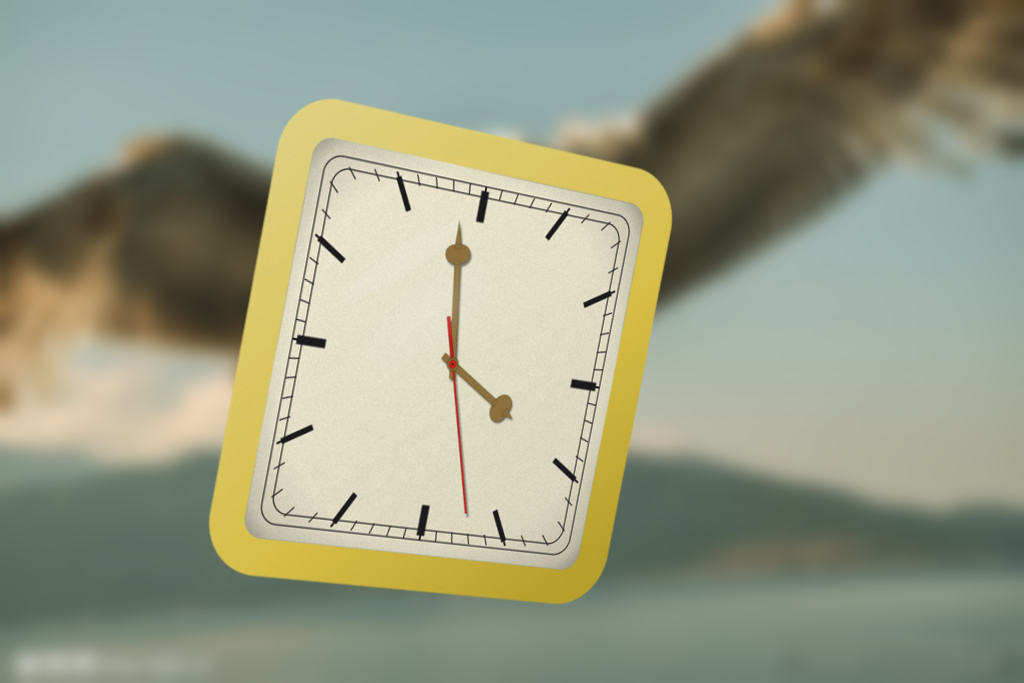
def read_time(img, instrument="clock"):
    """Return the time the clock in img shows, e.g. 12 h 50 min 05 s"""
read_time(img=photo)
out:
3 h 58 min 27 s
